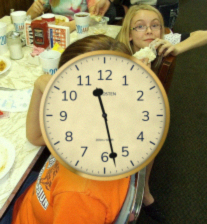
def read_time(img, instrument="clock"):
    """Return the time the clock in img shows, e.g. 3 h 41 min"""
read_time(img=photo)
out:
11 h 28 min
